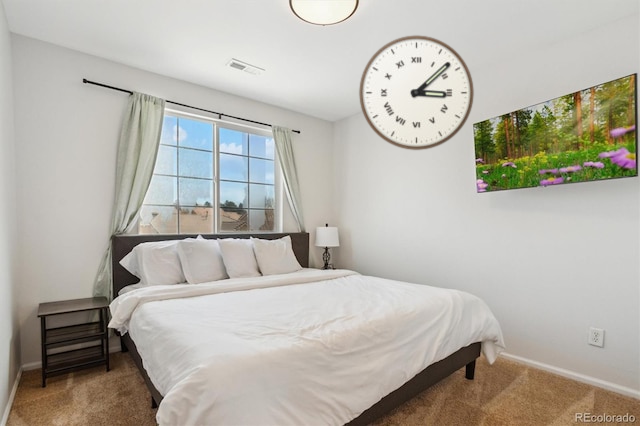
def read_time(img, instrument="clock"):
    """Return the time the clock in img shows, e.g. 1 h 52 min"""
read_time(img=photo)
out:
3 h 08 min
